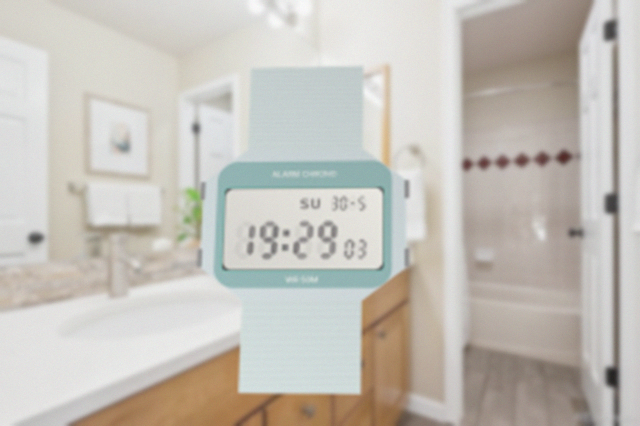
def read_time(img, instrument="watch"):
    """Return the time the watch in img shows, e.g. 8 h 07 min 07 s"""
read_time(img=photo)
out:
19 h 29 min 03 s
